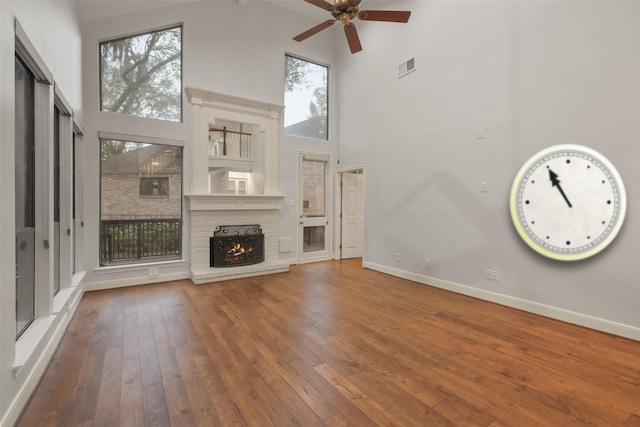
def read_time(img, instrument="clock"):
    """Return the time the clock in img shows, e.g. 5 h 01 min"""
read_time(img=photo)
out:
10 h 55 min
